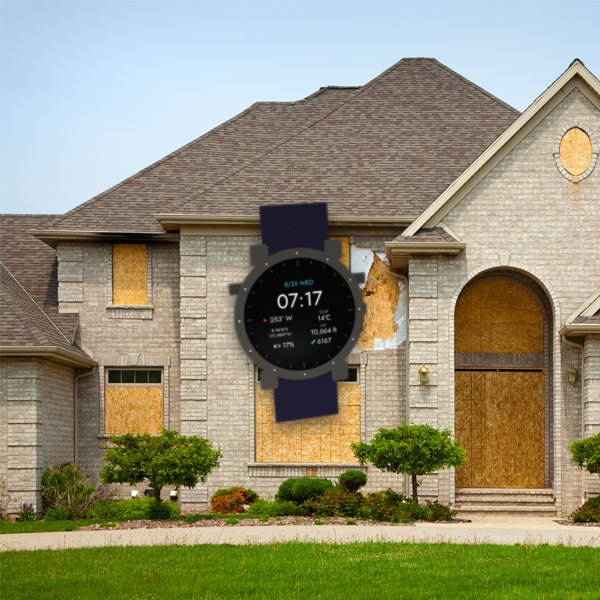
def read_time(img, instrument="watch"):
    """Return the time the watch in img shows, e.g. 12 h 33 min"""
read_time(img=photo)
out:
7 h 17 min
